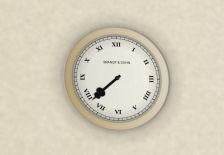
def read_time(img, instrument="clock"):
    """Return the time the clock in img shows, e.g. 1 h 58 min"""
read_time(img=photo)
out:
7 h 38 min
